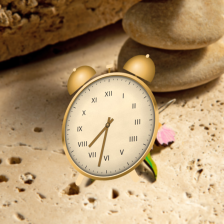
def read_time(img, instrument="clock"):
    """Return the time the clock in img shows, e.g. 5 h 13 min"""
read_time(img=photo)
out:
7 h 32 min
